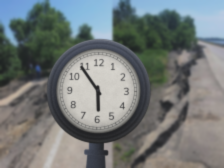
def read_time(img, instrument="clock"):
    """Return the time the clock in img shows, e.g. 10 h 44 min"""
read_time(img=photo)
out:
5 h 54 min
